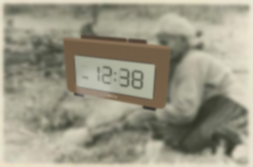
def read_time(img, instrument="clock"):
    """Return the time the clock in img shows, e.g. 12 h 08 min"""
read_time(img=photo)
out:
12 h 38 min
